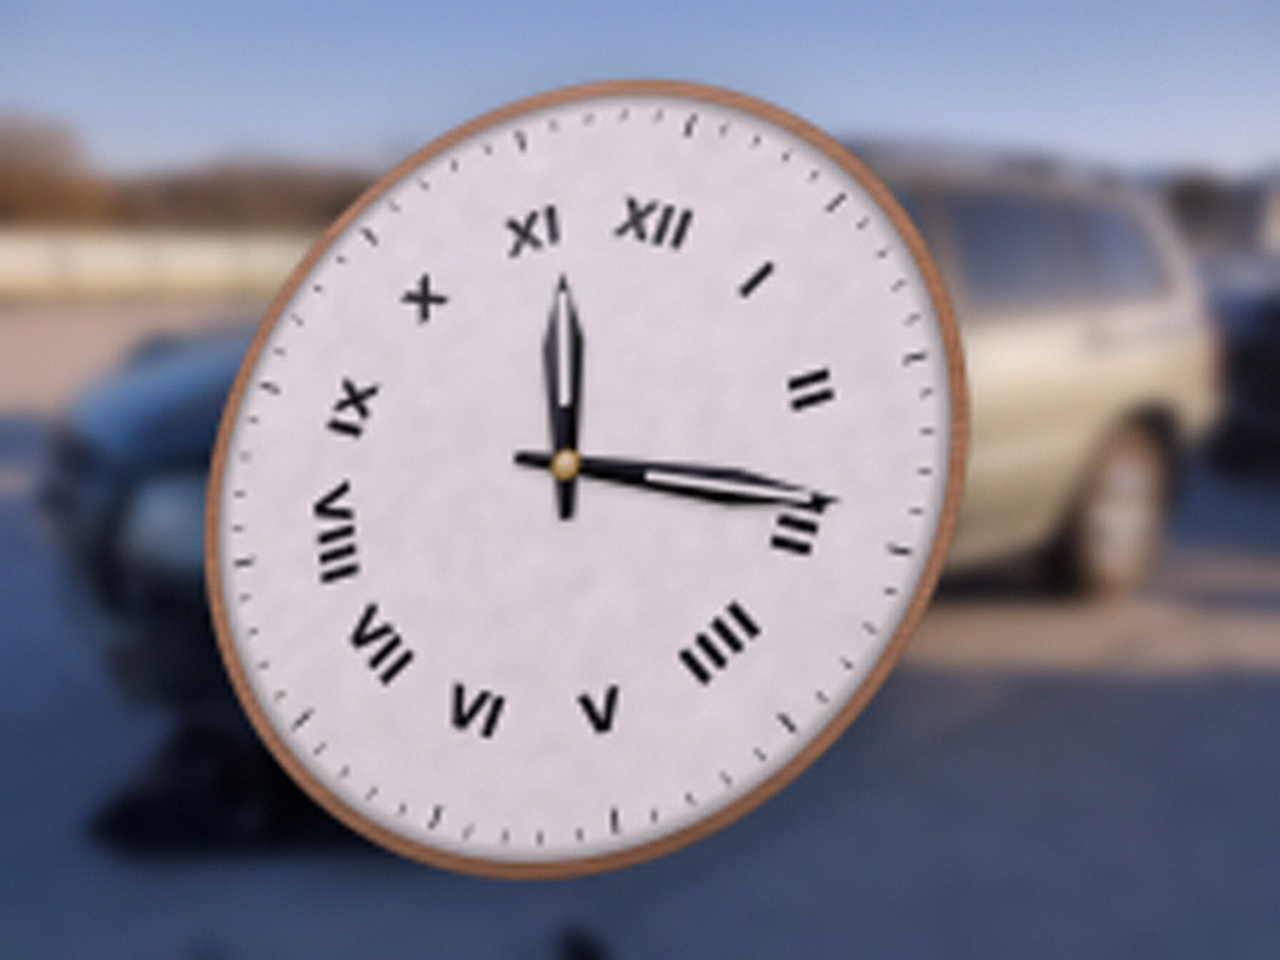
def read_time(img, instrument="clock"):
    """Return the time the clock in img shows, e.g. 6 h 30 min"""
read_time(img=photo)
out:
11 h 14 min
